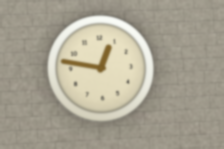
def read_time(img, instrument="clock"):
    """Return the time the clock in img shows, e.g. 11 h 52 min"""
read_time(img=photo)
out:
12 h 47 min
